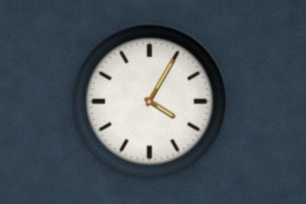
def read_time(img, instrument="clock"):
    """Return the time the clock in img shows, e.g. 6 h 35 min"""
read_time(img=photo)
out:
4 h 05 min
